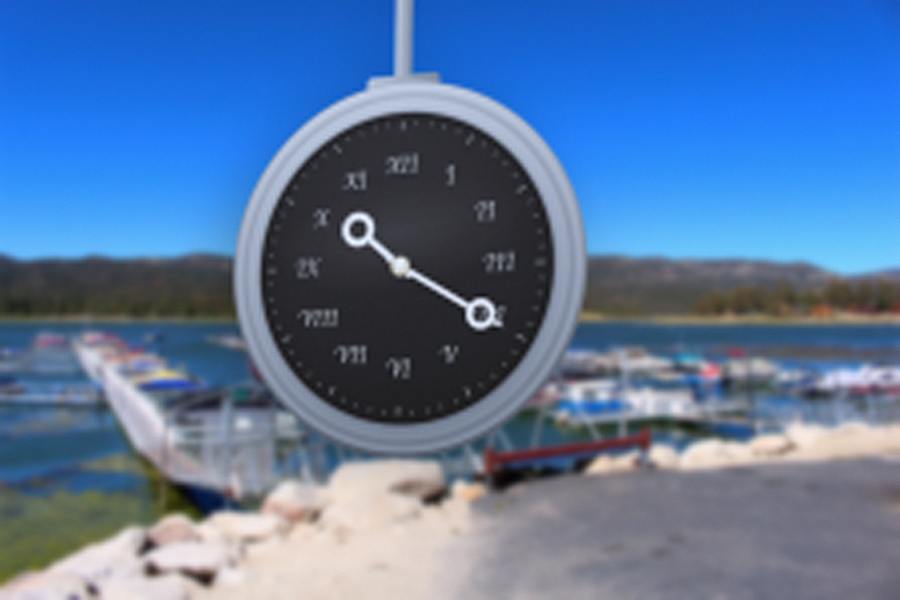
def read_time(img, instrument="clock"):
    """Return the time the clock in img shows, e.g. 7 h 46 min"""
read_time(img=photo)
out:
10 h 20 min
